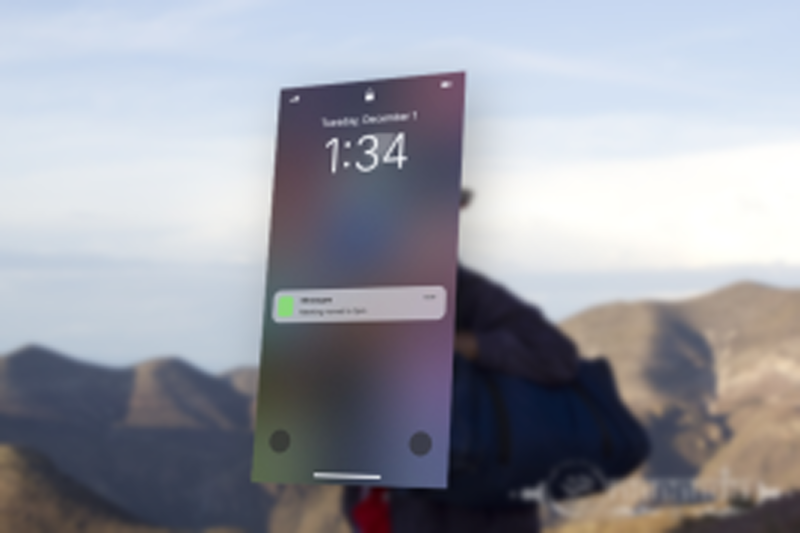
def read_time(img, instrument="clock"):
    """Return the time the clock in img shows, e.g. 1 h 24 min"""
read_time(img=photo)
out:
1 h 34 min
